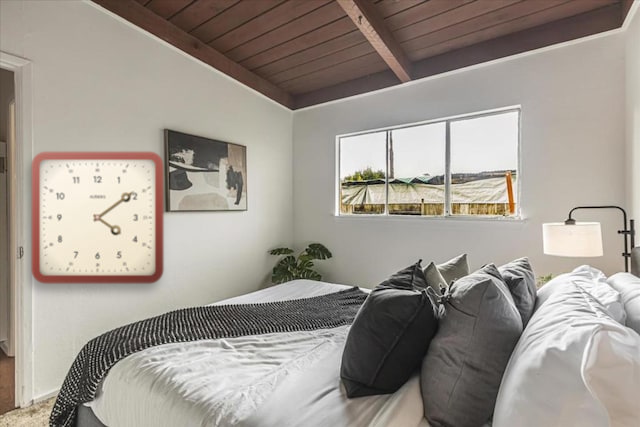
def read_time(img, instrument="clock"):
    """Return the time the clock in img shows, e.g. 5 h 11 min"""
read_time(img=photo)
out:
4 h 09 min
